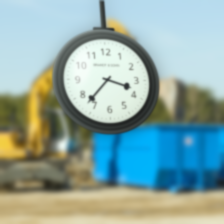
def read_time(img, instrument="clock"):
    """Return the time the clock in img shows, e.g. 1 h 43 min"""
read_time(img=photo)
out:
3 h 37 min
